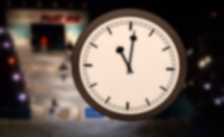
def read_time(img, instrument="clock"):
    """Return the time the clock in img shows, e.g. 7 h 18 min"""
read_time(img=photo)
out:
11 h 01 min
